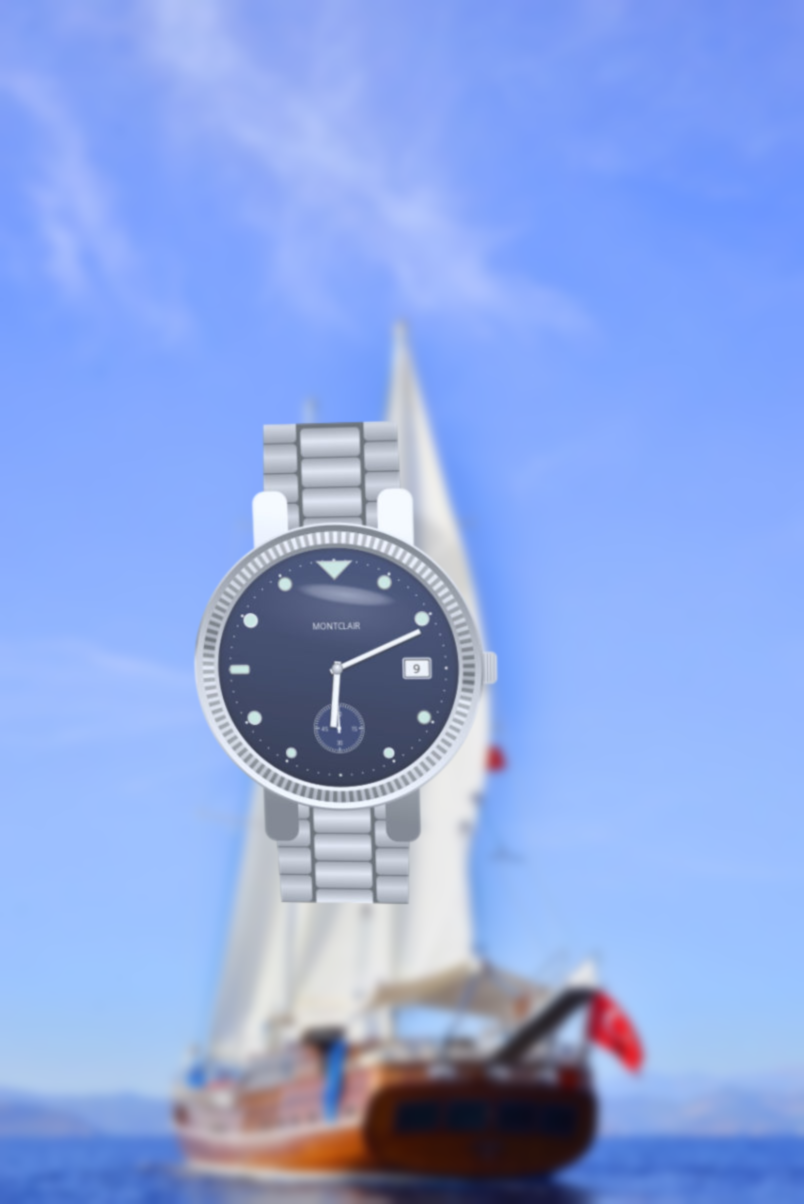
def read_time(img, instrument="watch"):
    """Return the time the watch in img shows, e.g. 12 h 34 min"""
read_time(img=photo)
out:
6 h 11 min
